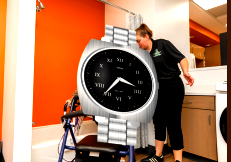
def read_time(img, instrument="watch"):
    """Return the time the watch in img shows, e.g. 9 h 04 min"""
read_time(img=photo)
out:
3 h 36 min
